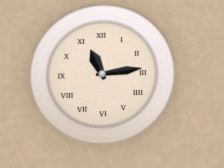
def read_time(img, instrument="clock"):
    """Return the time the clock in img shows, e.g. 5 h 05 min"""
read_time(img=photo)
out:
11 h 14 min
